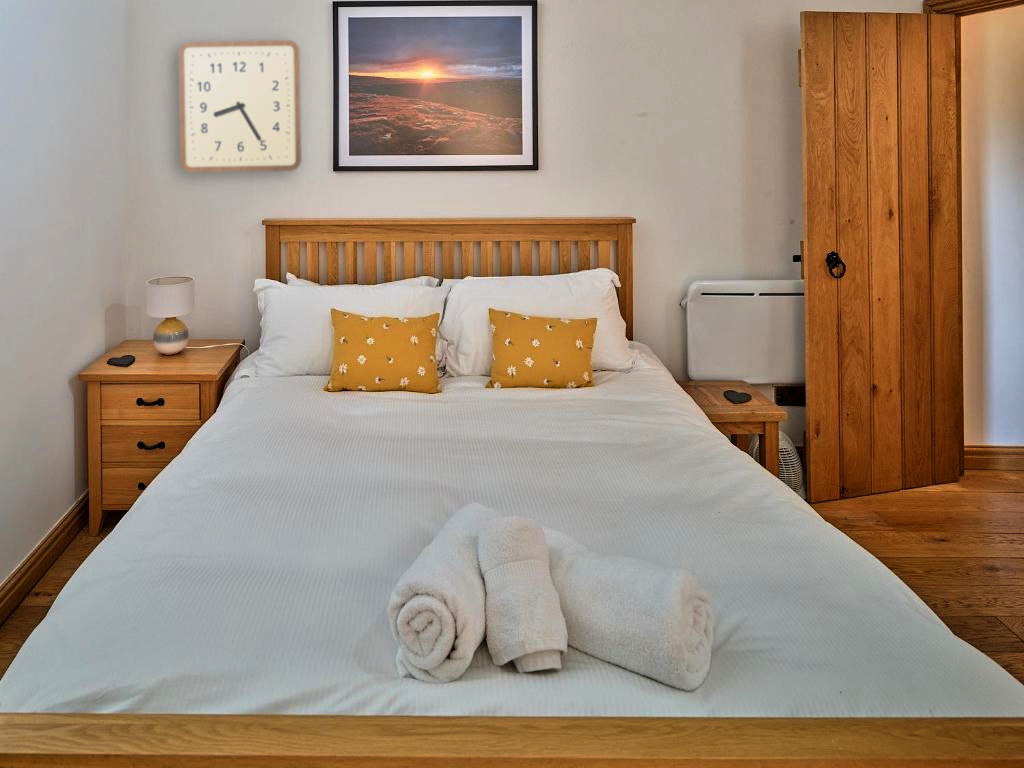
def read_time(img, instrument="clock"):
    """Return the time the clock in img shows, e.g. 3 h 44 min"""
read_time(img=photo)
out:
8 h 25 min
